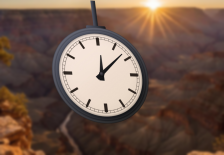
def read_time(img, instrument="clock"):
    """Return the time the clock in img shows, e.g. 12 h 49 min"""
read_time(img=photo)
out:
12 h 08 min
